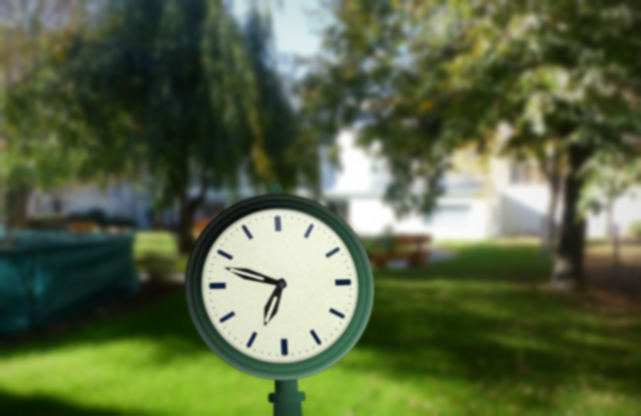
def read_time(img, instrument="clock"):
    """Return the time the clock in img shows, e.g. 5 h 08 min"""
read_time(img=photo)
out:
6 h 48 min
